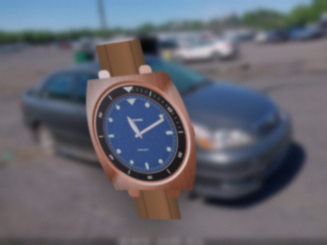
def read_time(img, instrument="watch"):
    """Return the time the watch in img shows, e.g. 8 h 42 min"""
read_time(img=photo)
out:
11 h 11 min
